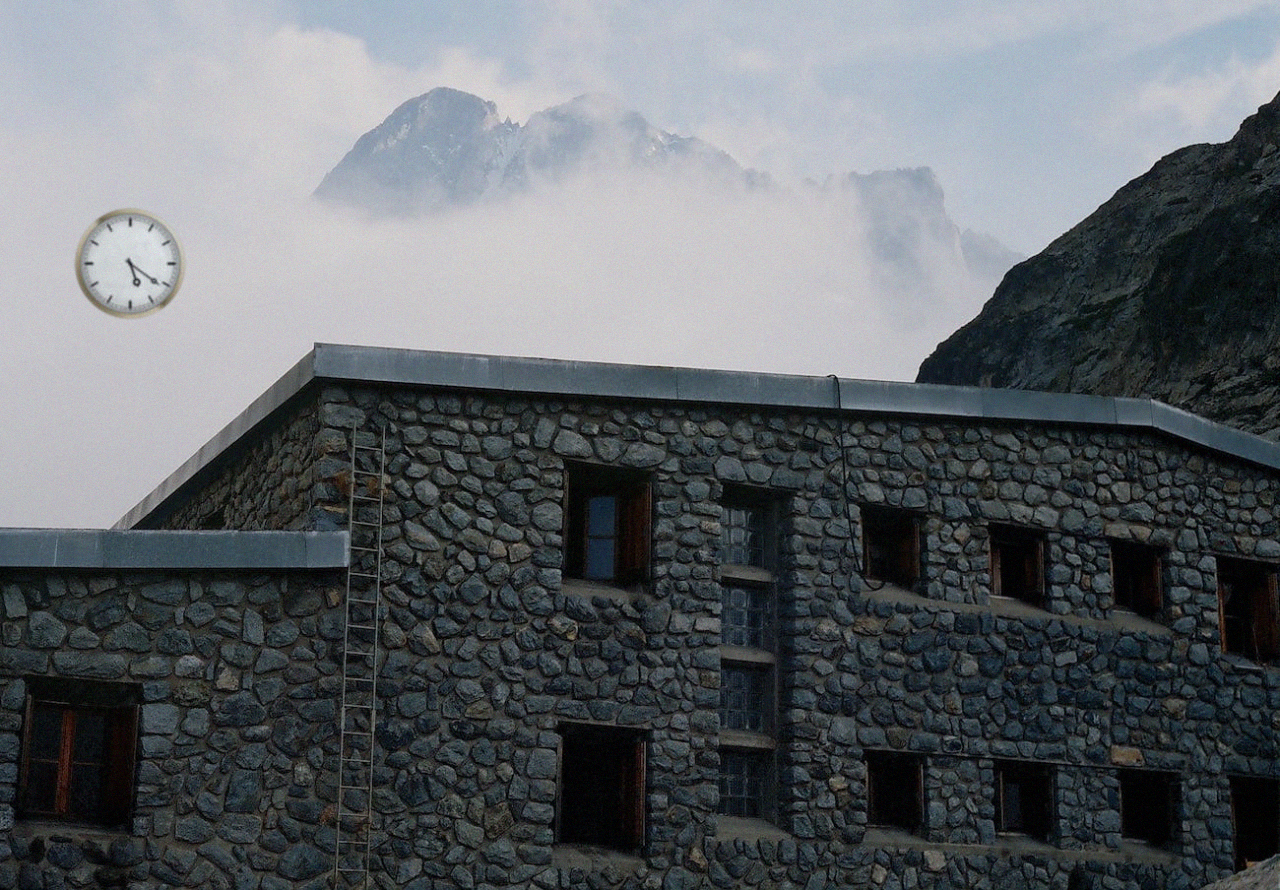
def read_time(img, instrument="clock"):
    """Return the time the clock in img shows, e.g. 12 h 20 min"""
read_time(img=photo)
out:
5 h 21 min
